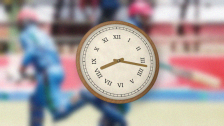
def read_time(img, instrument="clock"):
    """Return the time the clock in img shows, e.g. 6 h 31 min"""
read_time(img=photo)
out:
8 h 17 min
